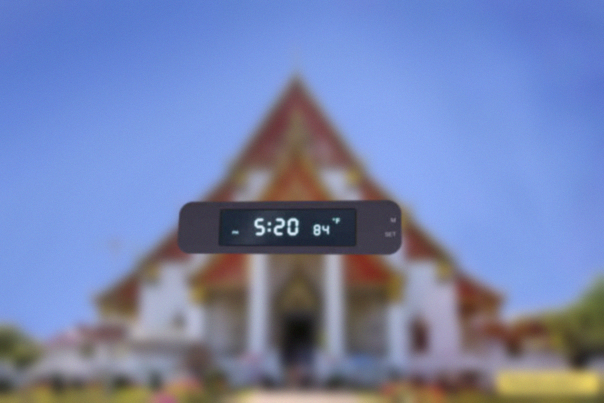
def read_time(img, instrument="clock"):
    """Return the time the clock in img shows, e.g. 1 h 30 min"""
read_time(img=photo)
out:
5 h 20 min
